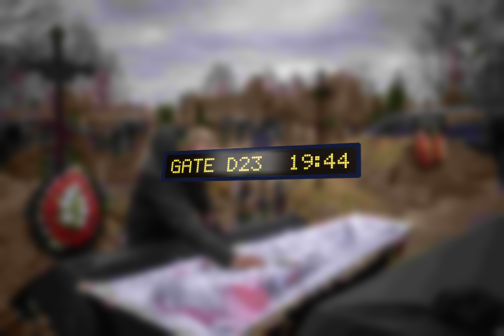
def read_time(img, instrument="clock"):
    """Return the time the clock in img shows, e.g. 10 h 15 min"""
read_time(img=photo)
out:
19 h 44 min
